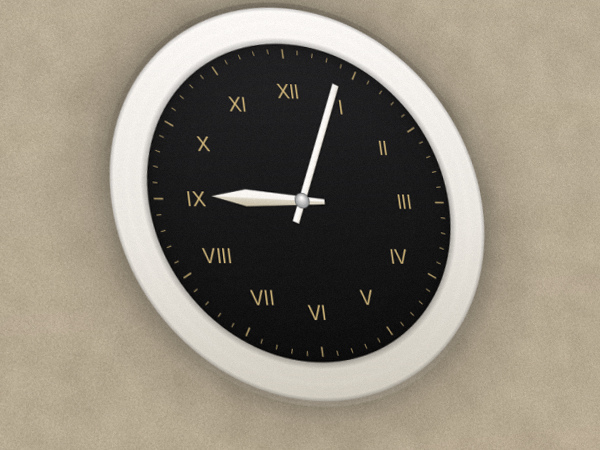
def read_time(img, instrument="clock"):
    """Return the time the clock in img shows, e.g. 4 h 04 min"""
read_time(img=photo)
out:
9 h 04 min
